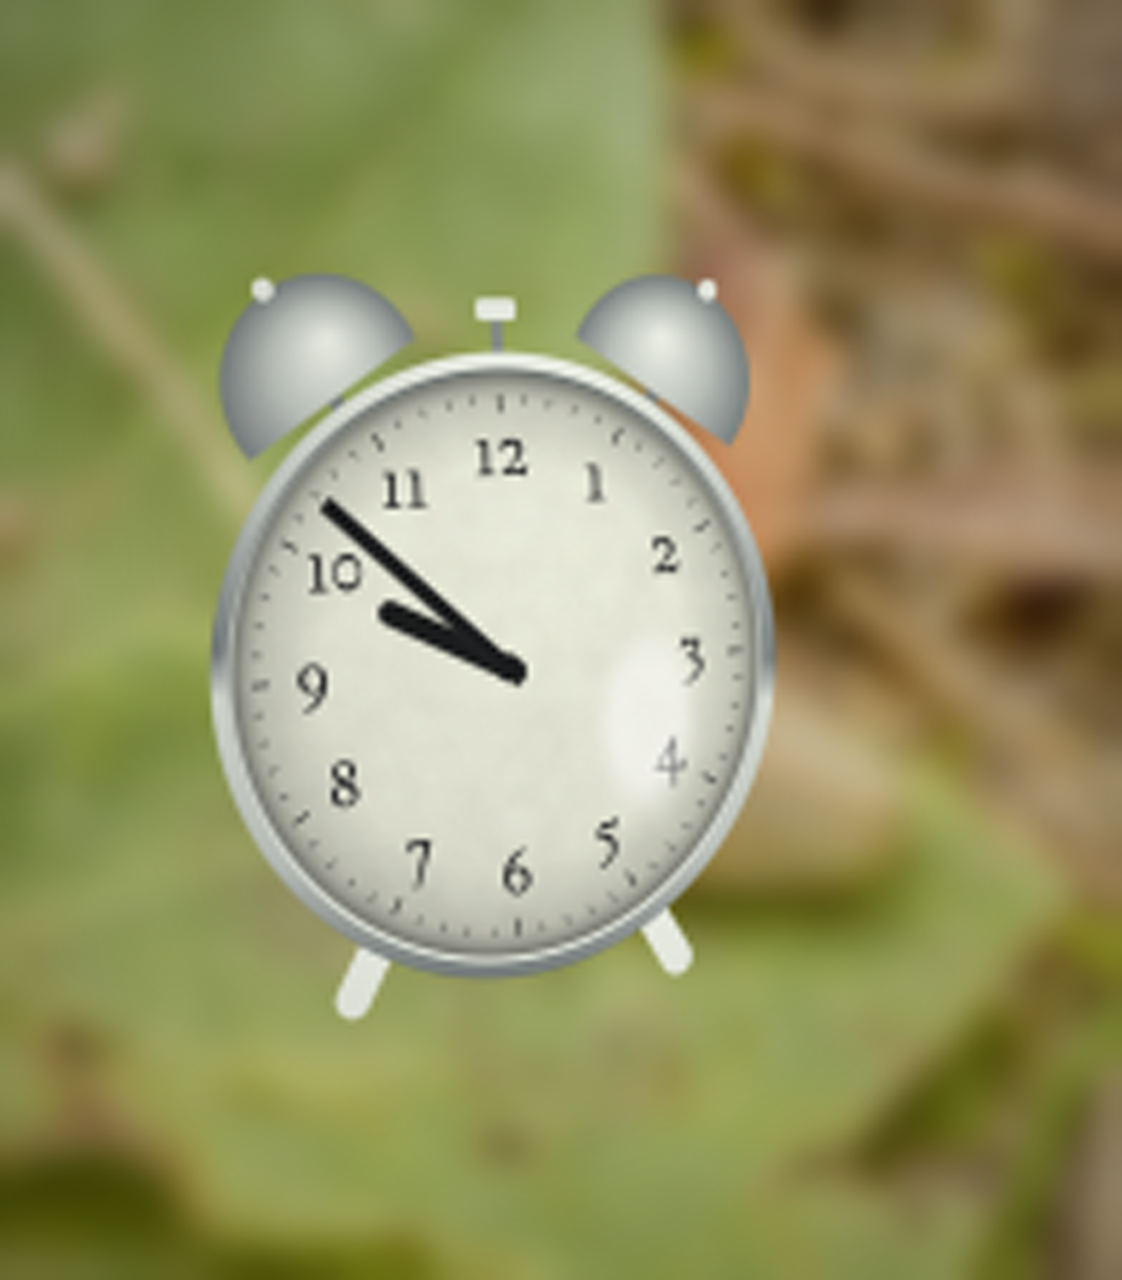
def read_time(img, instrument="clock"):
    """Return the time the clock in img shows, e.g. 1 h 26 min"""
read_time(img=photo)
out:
9 h 52 min
